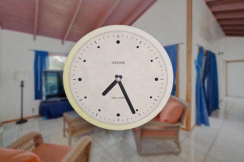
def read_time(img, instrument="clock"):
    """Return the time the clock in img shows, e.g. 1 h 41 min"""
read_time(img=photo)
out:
7 h 26 min
